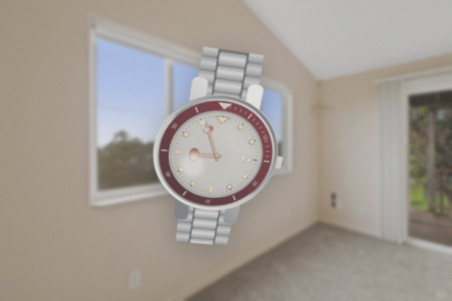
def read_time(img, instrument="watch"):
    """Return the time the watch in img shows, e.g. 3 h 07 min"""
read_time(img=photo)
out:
8 h 56 min
